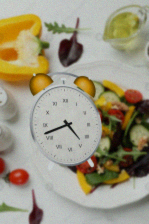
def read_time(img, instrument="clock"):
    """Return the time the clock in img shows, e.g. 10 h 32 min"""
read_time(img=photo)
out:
4 h 42 min
